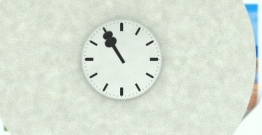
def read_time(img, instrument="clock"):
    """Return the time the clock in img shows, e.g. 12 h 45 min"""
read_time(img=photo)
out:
10 h 55 min
